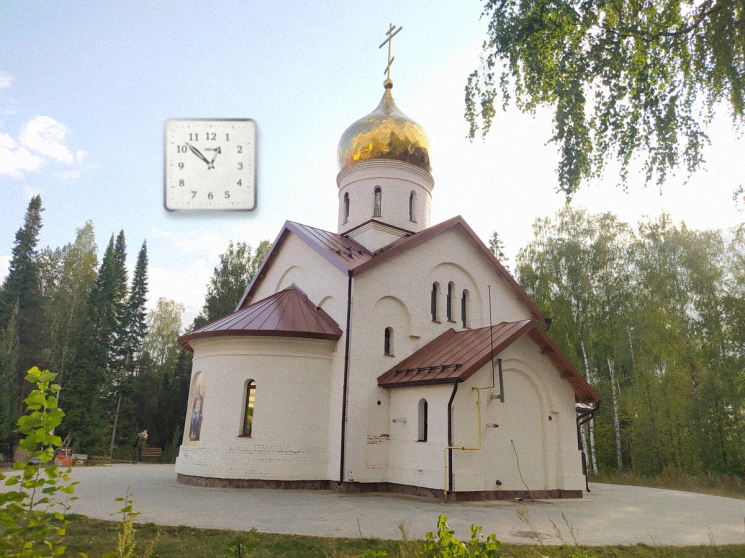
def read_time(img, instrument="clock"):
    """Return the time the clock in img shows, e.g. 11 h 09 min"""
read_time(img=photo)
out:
12 h 52 min
